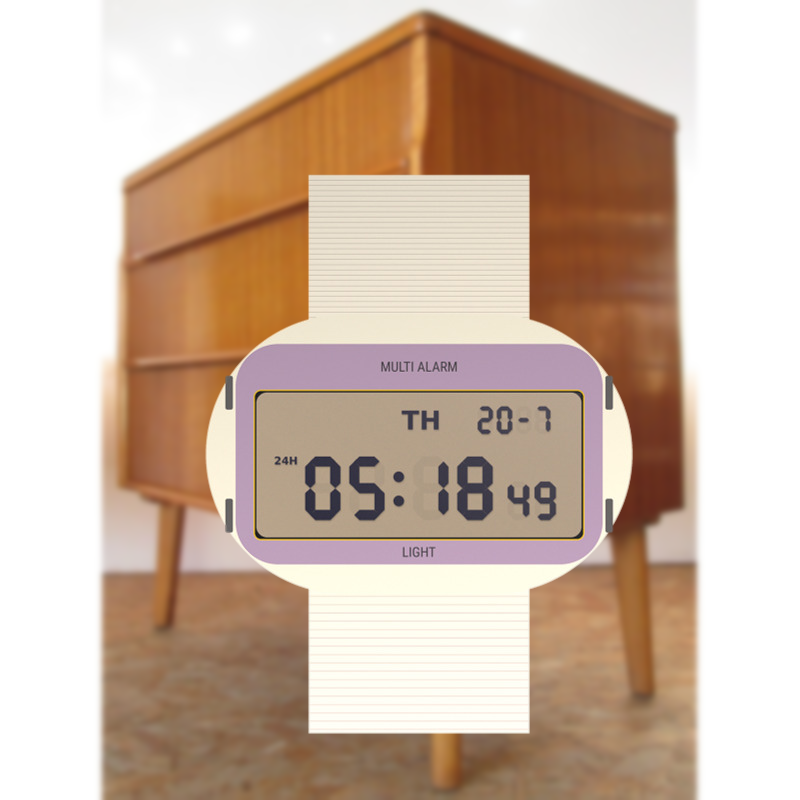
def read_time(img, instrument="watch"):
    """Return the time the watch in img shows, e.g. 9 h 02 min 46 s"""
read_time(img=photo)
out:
5 h 18 min 49 s
